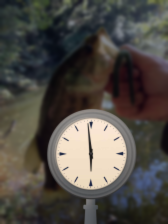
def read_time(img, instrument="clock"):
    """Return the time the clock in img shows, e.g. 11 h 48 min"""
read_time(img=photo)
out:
5 h 59 min
